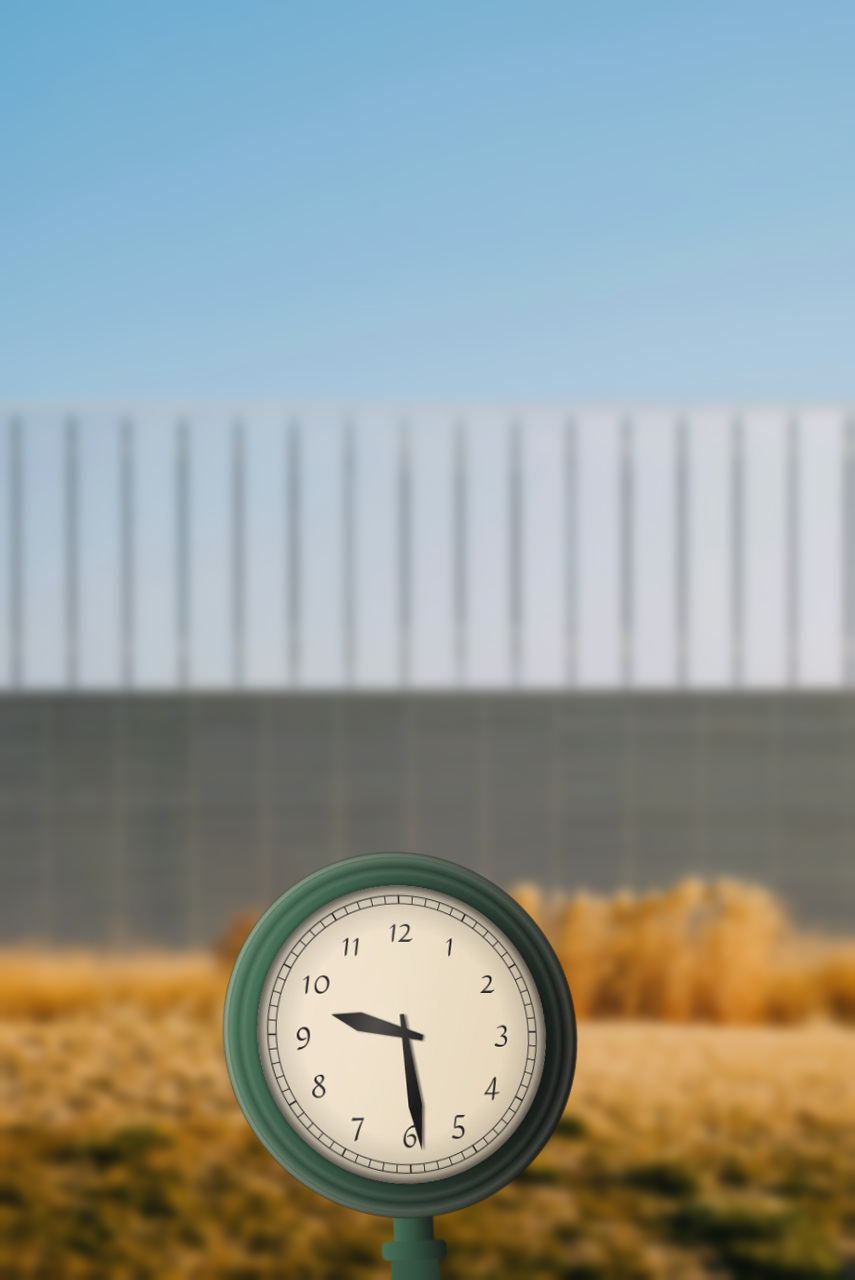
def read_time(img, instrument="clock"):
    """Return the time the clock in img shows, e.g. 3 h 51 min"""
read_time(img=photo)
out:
9 h 29 min
